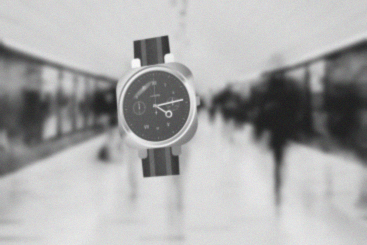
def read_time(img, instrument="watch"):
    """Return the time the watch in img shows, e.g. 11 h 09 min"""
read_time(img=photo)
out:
4 h 14 min
